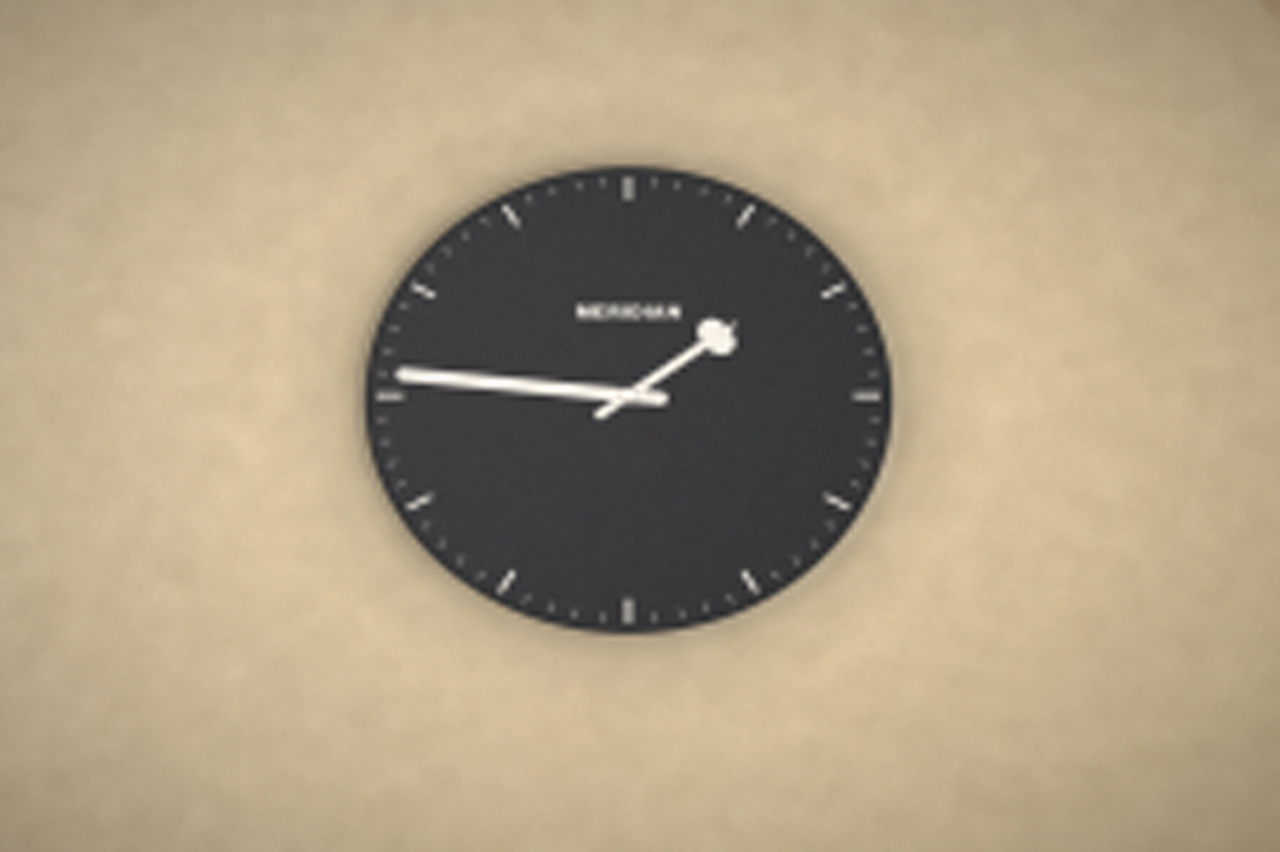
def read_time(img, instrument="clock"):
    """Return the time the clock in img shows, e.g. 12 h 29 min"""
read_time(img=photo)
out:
1 h 46 min
